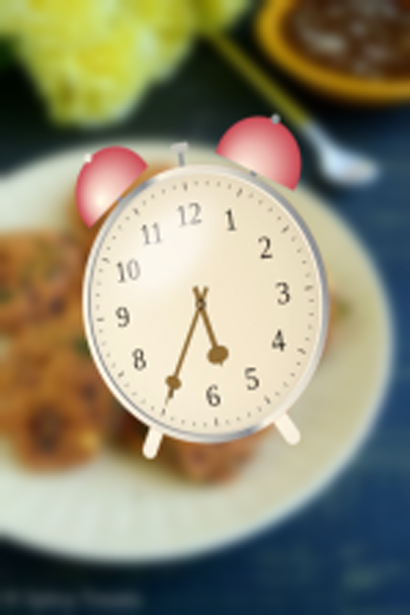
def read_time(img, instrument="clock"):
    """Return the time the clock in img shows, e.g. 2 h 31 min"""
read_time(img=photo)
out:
5 h 35 min
